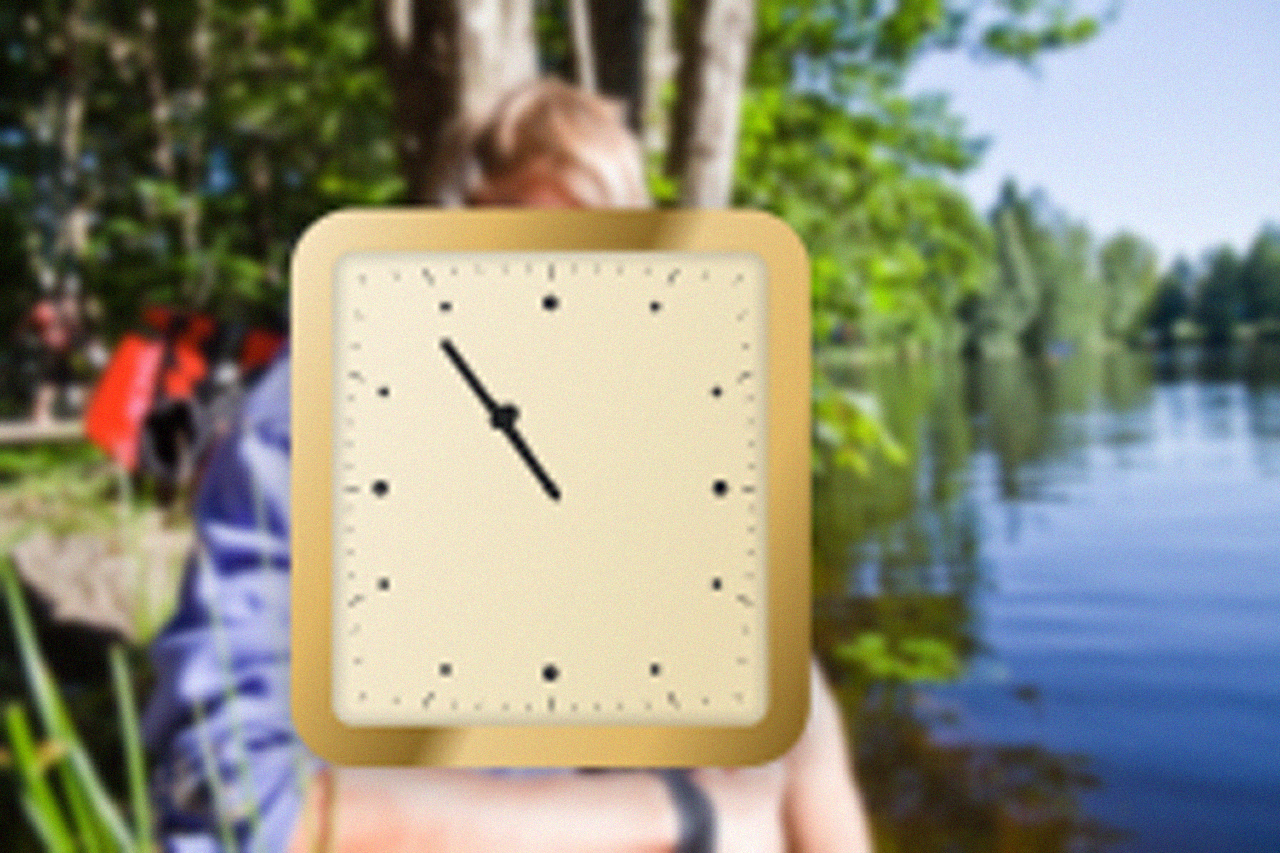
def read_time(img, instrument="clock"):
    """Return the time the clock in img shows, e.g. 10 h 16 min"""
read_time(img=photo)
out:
10 h 54 min
